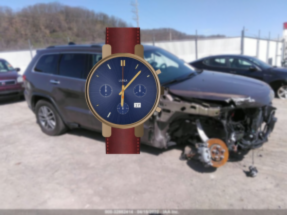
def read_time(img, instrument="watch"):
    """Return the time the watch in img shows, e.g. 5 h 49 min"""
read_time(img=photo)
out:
6 h 07 min
